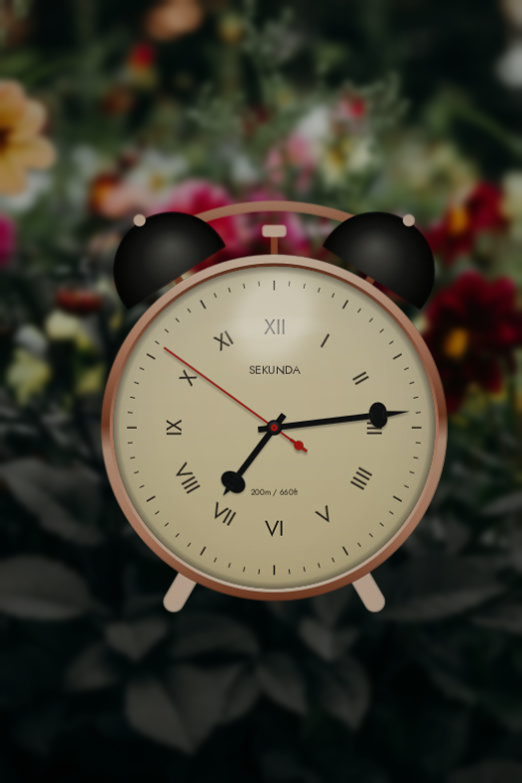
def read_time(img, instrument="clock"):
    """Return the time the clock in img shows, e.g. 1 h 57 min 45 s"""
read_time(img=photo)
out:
7 h 13 min 51 s
